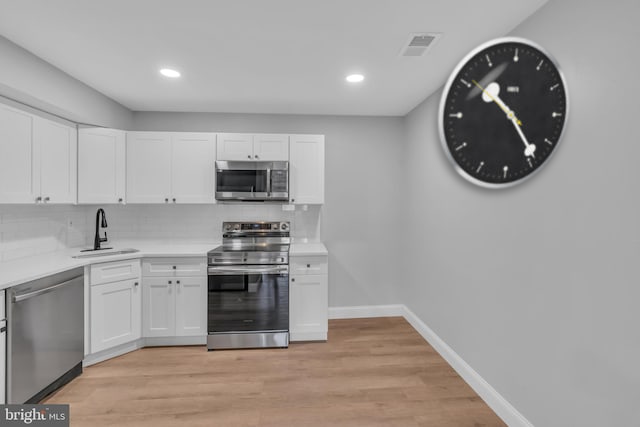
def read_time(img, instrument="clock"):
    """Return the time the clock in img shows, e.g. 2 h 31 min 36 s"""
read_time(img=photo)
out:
10 h 23 min 51 s
